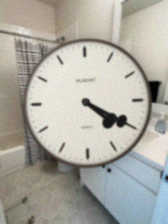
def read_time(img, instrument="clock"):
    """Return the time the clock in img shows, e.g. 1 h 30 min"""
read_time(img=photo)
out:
4 h 20 min
